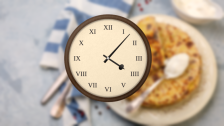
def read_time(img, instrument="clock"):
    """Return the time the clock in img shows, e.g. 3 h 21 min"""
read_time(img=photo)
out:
4 h 07 min
